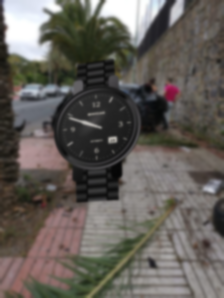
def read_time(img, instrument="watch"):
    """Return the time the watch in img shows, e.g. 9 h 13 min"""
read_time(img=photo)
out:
9 h 49 min
